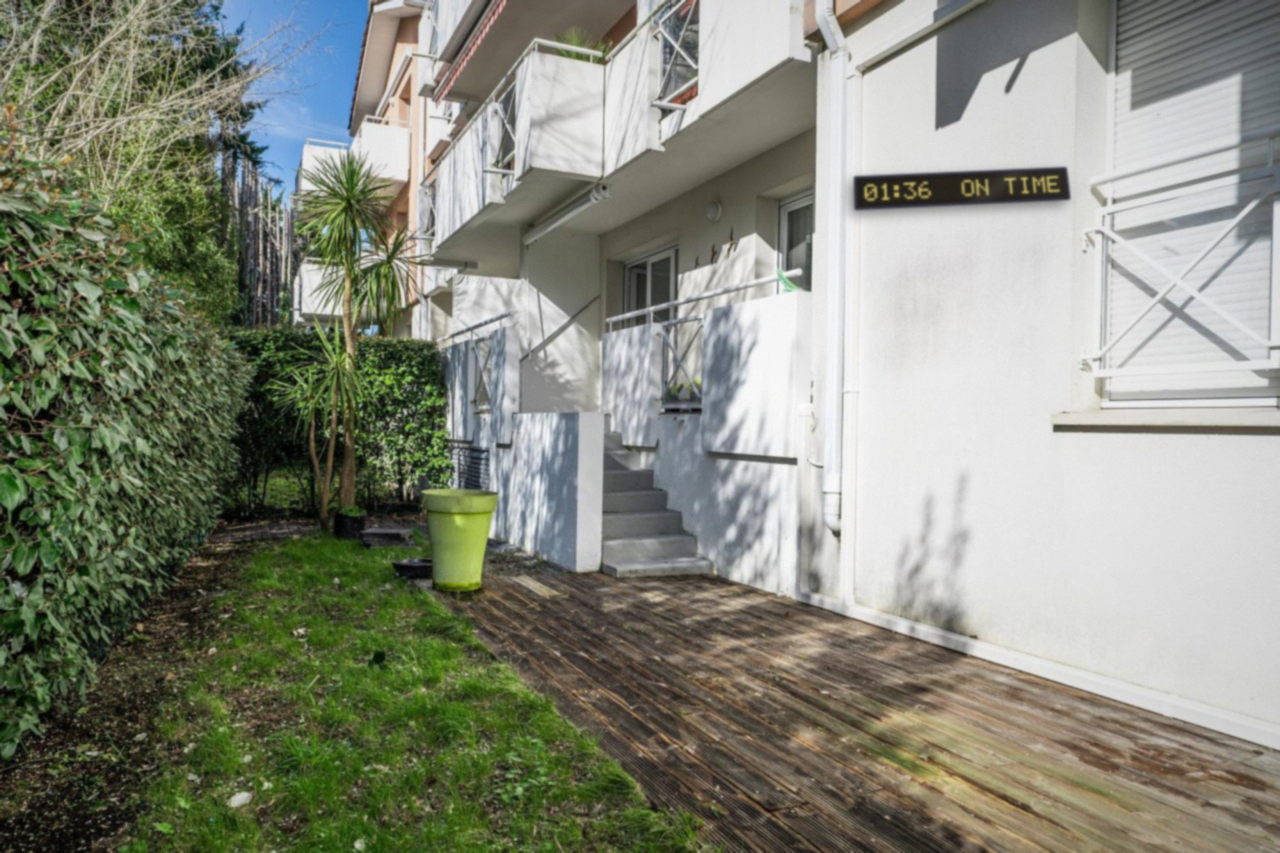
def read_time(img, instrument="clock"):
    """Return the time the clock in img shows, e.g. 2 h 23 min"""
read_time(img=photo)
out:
1 h 36 min
